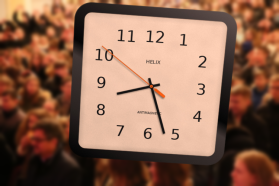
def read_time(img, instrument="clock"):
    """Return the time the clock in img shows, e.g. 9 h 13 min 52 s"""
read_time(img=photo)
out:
8 h 26 min 51 s
